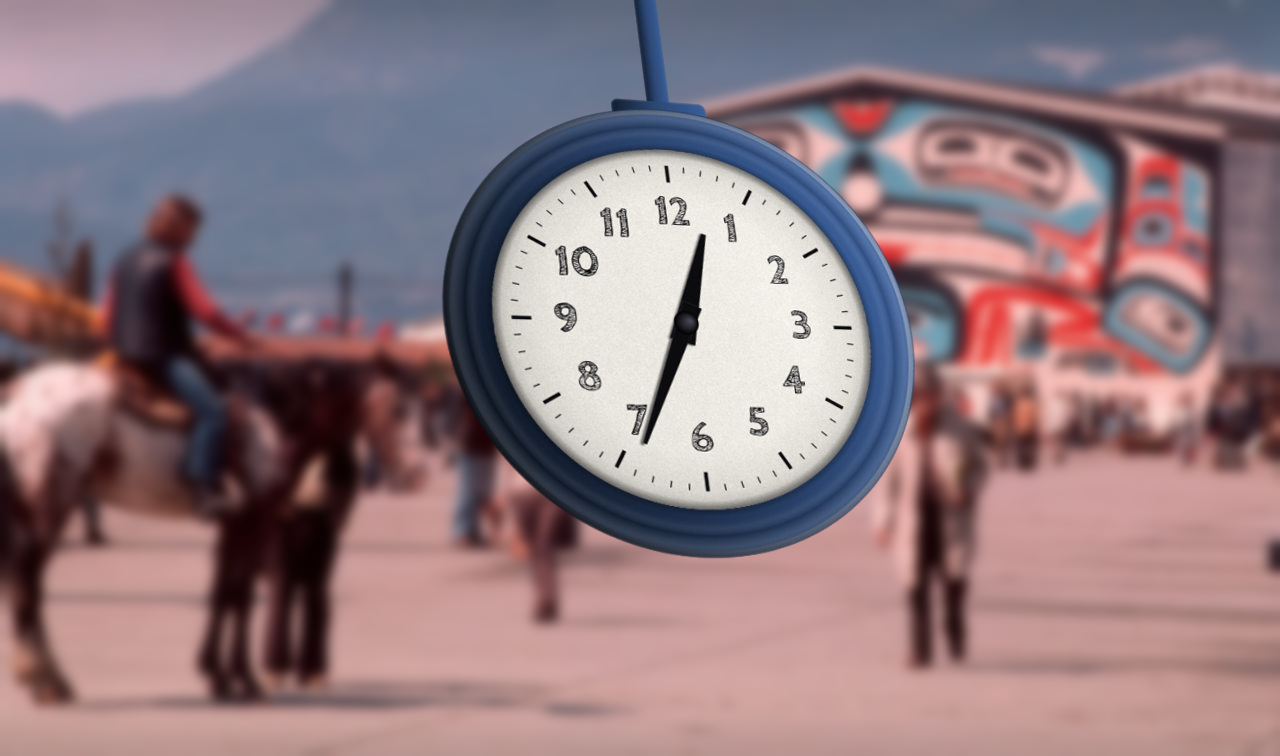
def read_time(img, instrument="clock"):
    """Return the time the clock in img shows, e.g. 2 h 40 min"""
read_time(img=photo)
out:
12 h 34 min
